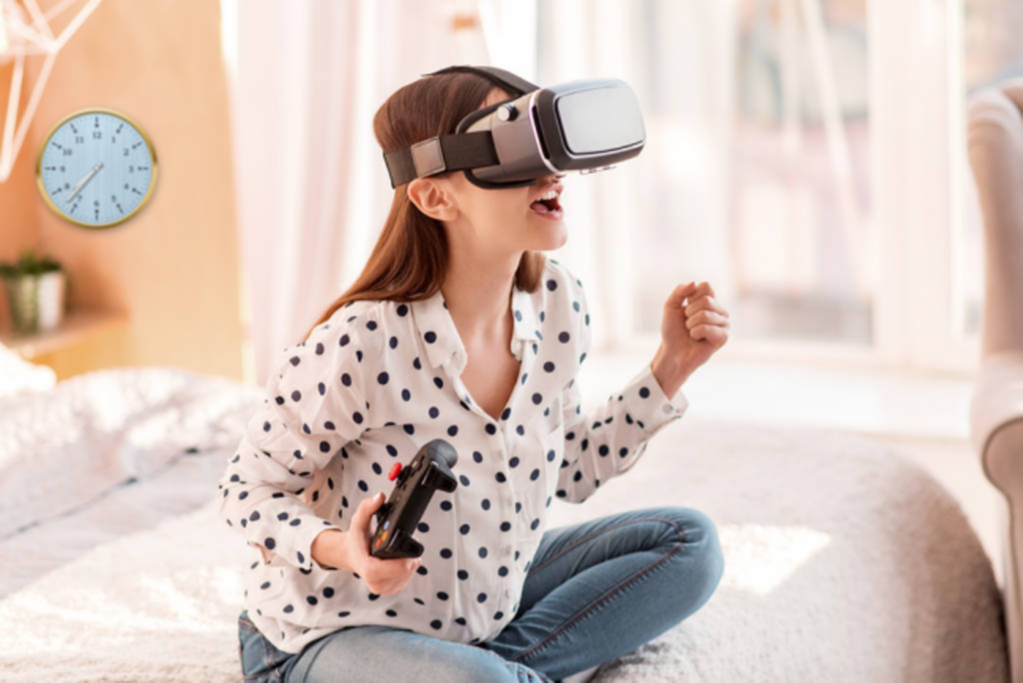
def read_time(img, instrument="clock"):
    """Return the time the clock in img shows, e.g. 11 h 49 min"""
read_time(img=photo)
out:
7 h 37 min
